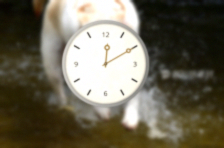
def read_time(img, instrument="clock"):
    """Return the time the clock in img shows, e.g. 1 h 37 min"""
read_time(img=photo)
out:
12 h 10 min
